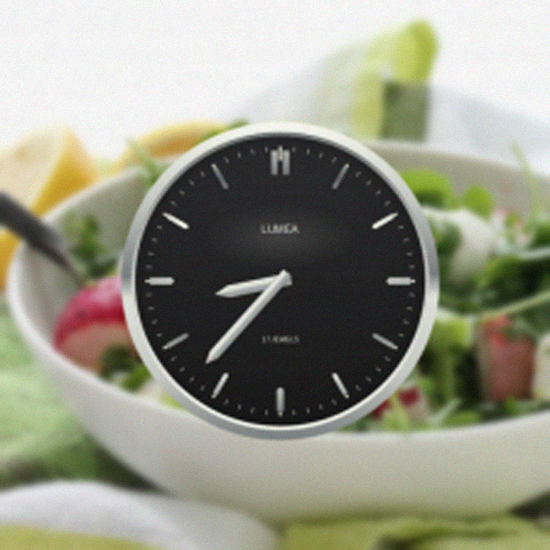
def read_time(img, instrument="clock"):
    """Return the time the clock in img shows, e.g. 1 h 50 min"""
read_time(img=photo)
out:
8 h 37 min
